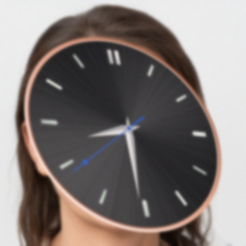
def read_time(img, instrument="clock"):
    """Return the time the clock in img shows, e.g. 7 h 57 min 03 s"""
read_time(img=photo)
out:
8 h 30 min 39 s
